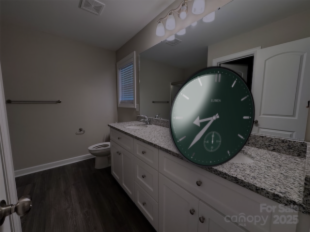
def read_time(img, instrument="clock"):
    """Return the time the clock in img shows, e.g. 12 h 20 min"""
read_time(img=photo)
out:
8 h 37 min
